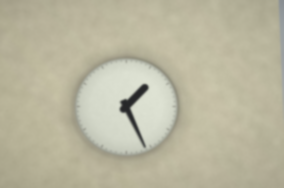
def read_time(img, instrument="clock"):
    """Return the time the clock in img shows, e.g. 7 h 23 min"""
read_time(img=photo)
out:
1 h 26 min
